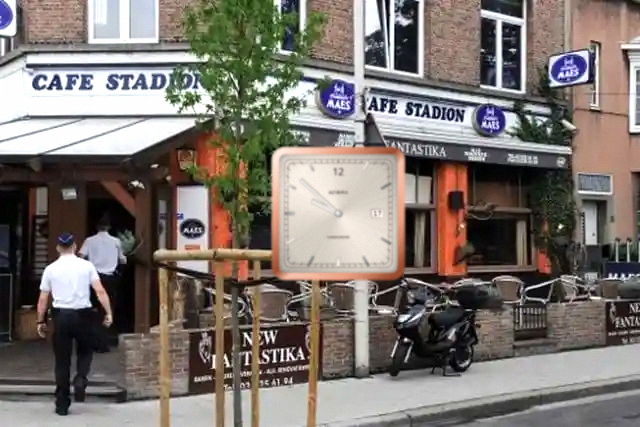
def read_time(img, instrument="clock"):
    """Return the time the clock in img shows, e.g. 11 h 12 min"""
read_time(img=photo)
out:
9 h 52 min
